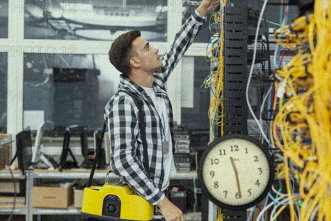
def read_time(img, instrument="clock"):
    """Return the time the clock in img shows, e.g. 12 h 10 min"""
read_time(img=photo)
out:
11 h 29 min
